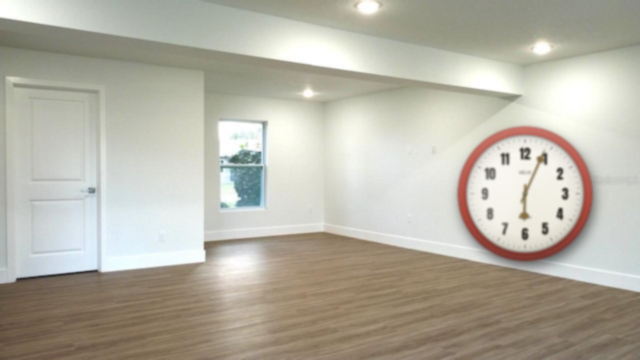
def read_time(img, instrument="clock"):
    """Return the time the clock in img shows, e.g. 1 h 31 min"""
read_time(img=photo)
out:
6 h 04 min
